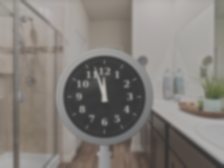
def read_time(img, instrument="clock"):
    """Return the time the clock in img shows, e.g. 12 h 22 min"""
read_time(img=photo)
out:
11 h 57 min
